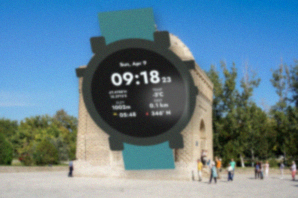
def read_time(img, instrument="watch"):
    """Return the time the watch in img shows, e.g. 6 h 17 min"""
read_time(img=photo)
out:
9 h 18 min
